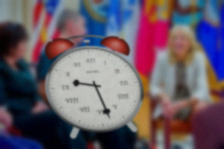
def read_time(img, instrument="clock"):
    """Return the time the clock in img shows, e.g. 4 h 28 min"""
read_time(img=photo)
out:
9 h 28 min
